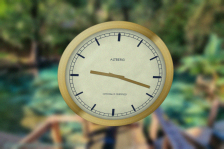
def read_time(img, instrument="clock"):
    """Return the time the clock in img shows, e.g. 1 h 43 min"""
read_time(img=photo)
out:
9 h 18 min
